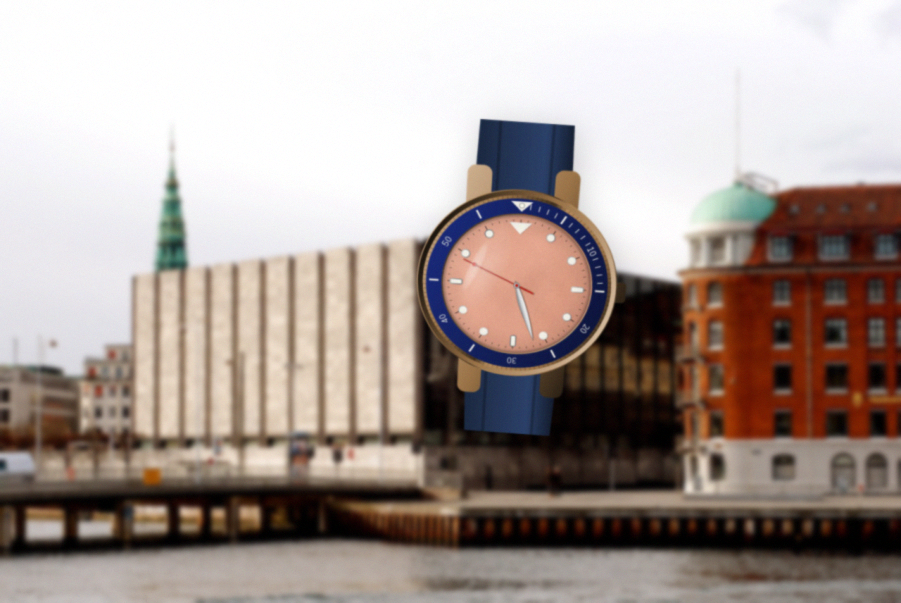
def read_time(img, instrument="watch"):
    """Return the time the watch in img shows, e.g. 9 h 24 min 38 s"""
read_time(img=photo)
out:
5 h 26 min 49 s
